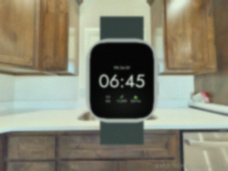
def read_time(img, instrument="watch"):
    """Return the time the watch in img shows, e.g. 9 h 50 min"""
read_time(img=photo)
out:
6 h 45 min
